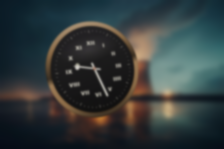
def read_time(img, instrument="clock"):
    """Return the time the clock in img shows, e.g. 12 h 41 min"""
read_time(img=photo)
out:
9 h 27 min
